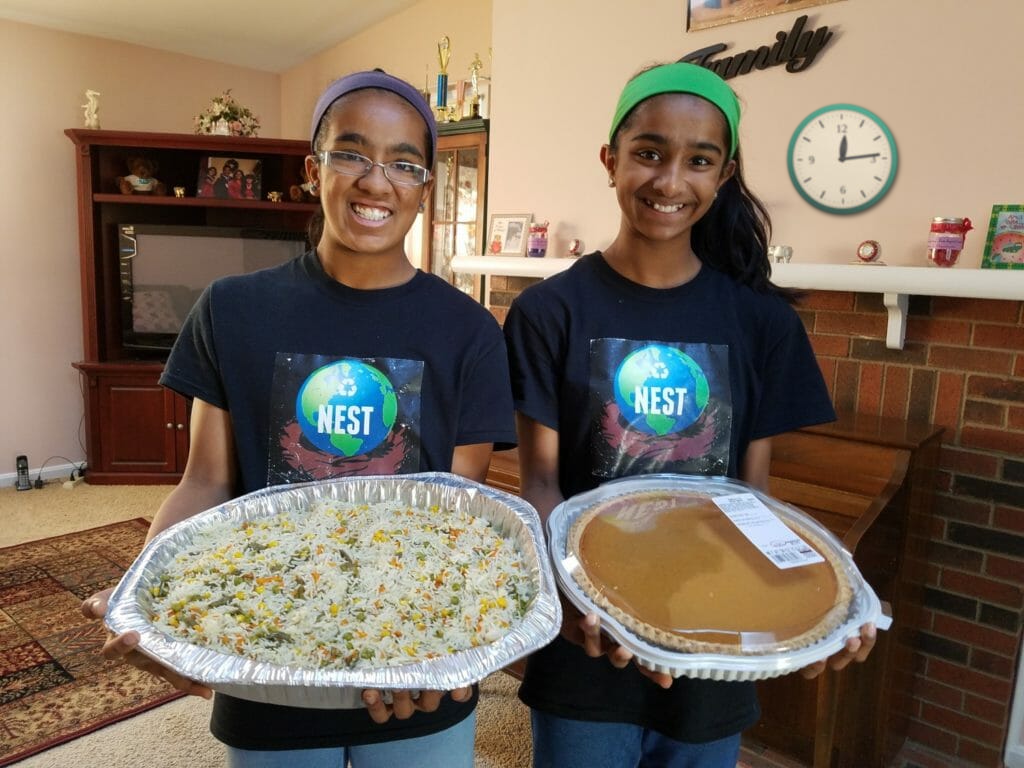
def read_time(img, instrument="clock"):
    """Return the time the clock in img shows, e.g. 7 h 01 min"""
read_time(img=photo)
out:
12 h 14 min
